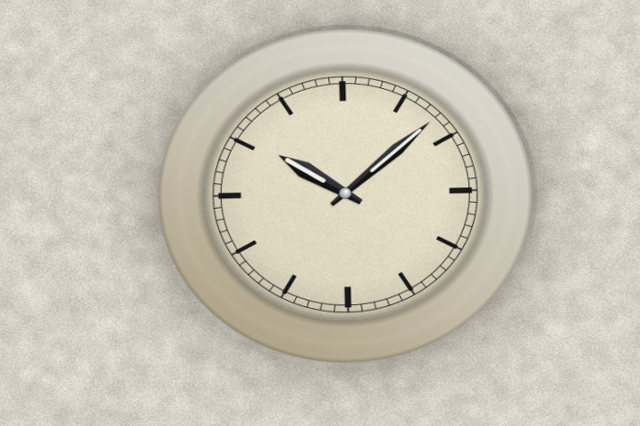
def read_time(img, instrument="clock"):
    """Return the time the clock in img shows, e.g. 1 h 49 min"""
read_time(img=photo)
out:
10 h 08 min
